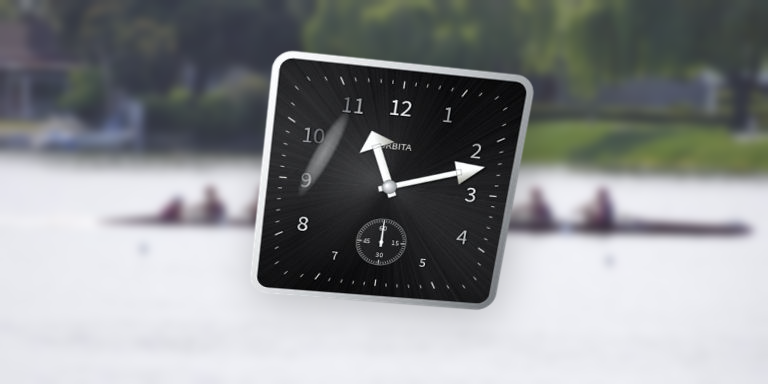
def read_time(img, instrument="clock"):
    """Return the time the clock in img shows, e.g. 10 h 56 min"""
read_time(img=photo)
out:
11 h 12 min
